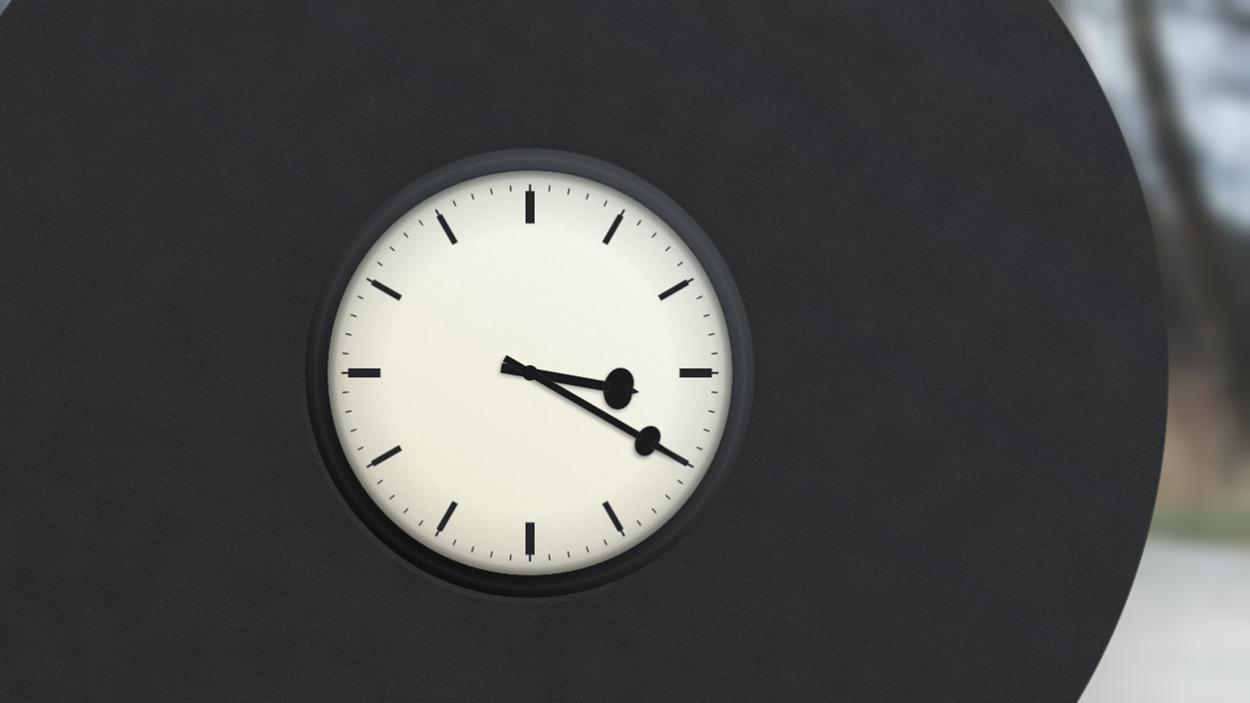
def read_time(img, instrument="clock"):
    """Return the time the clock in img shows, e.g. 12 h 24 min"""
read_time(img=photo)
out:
3 h 20 min
